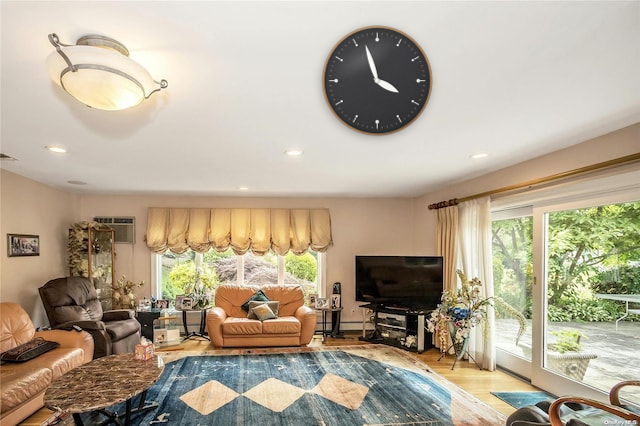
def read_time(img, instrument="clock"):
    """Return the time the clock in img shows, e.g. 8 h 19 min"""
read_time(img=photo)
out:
3 h 57 min
